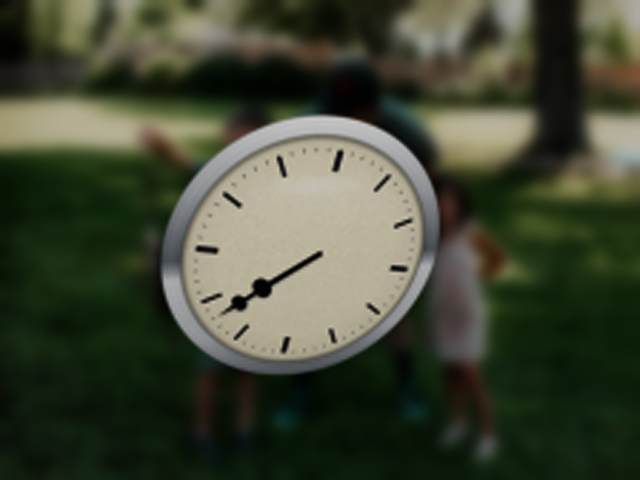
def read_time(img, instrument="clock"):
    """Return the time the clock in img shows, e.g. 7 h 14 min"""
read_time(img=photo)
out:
7 h 38 min
